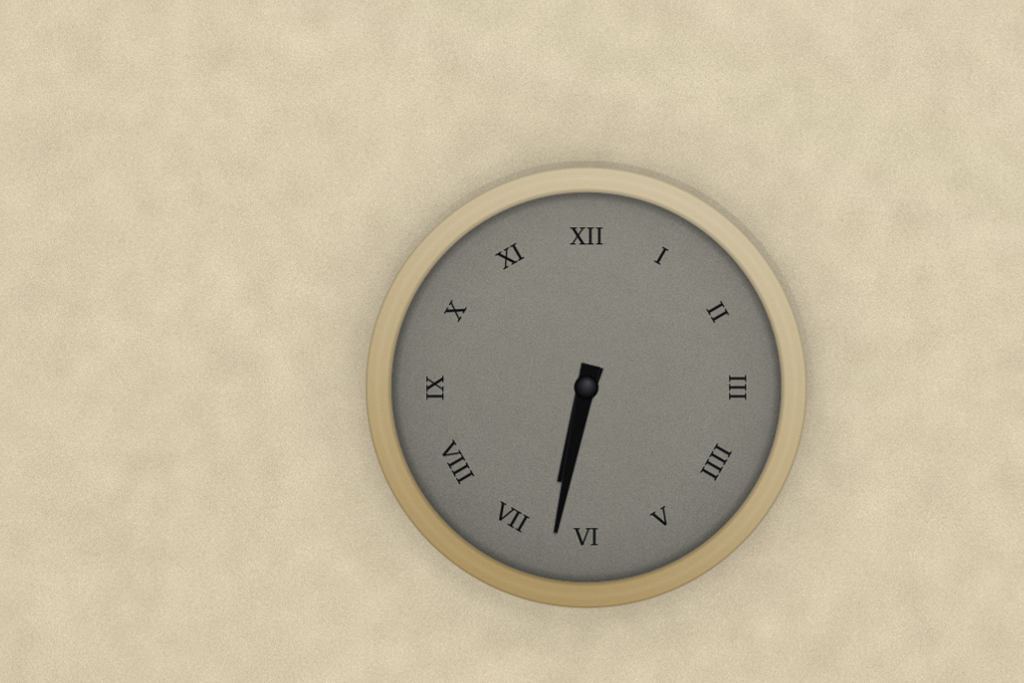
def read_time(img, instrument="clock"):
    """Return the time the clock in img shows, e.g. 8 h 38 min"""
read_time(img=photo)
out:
6 h 32 min
